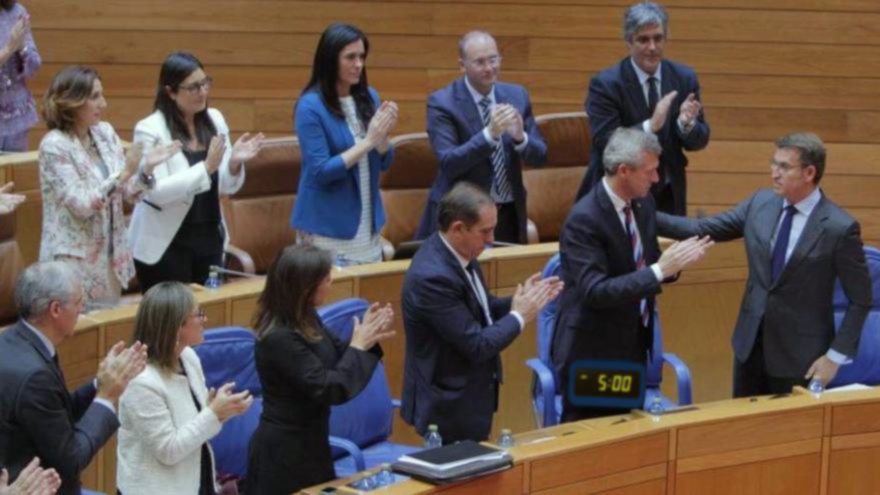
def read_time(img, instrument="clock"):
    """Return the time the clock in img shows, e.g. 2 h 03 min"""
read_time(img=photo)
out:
5 h 00 min
